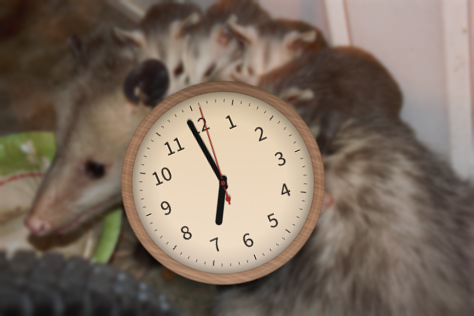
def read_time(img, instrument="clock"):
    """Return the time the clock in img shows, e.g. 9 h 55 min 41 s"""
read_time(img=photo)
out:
6 h 59 min 01 s
